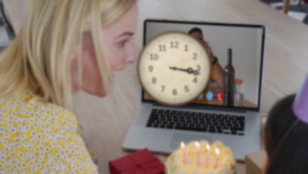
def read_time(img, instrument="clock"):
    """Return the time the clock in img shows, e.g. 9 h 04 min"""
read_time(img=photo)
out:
3 h 17 min
